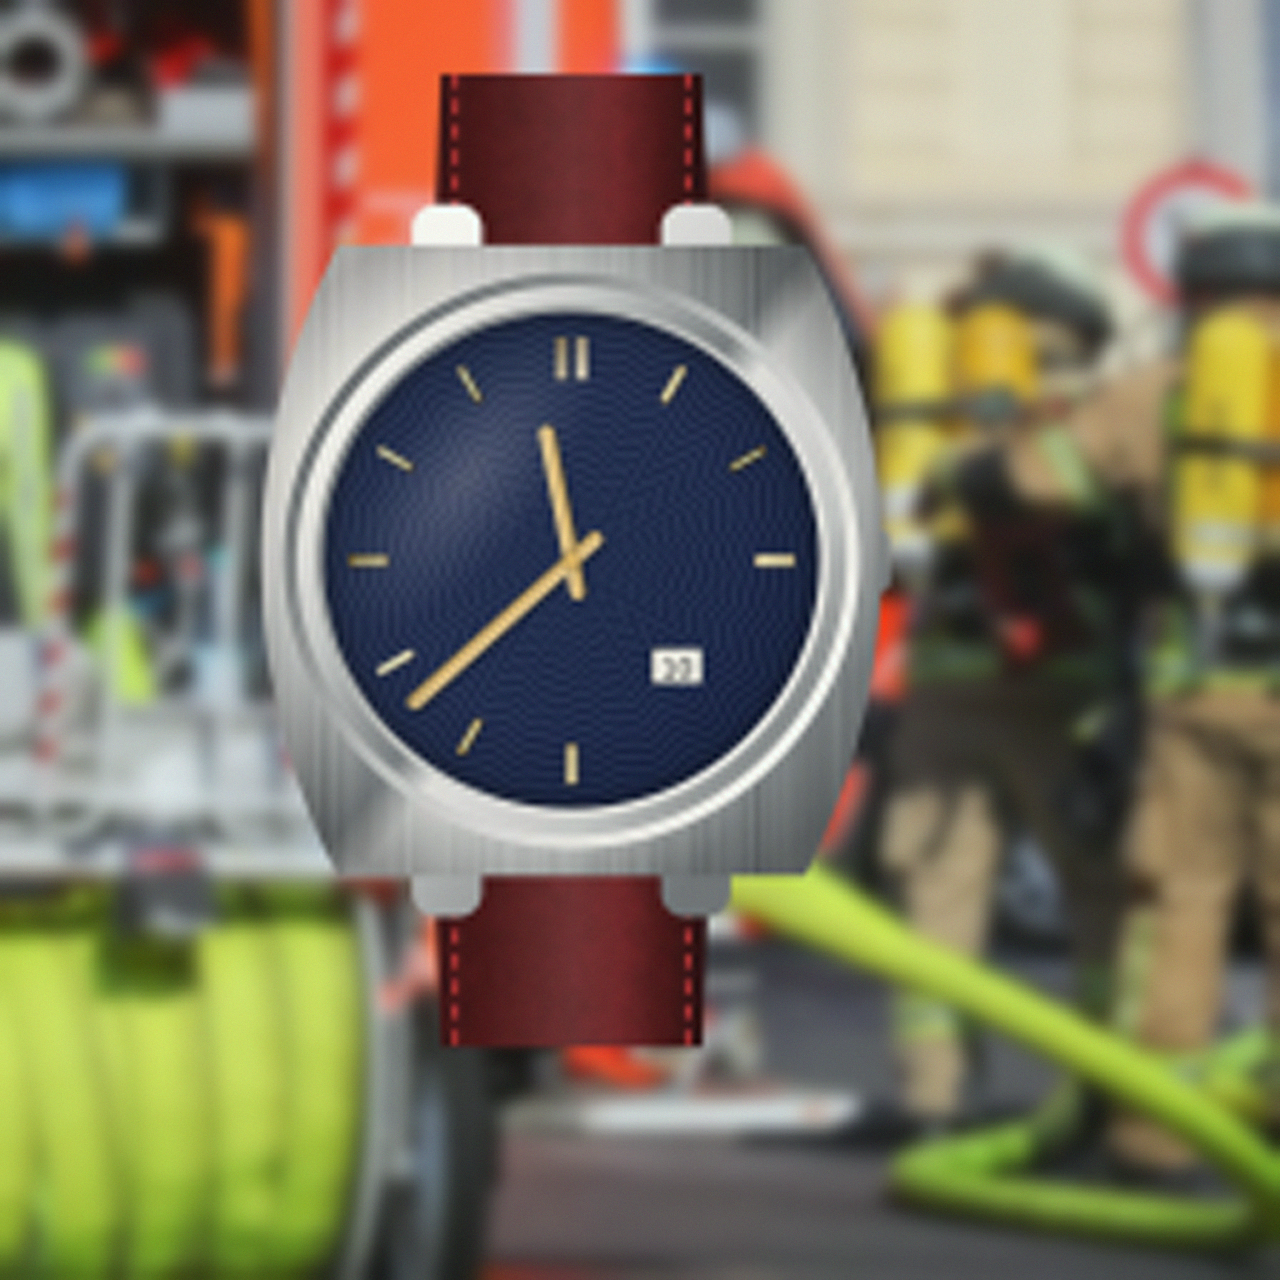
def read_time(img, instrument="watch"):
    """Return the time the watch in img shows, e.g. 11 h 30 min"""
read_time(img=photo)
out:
11 h 38 min
